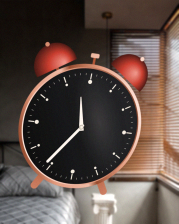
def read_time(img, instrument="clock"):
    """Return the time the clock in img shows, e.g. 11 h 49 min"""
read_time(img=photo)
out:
11 h 36 min
